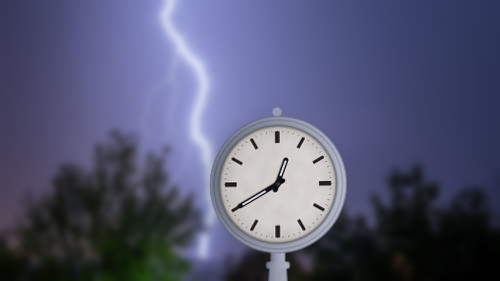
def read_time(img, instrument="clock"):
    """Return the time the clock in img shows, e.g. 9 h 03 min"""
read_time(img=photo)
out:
12 h 40 min
